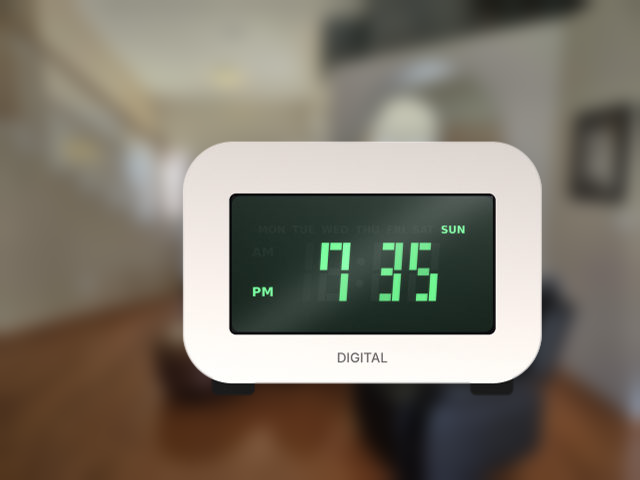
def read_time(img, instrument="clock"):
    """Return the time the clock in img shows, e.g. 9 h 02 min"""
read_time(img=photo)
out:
7 h 35 min
